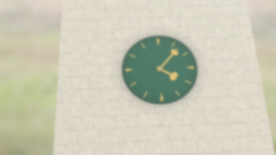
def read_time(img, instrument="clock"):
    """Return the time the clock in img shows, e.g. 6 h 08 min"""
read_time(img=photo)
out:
4 h 07 min
